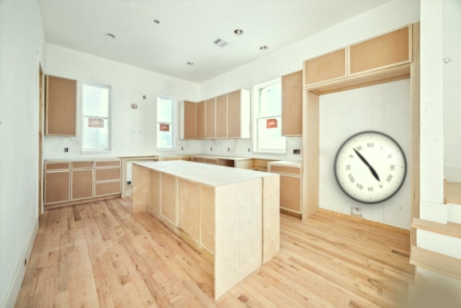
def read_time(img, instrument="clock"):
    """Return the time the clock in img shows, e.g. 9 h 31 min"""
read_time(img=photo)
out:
4 h 53 min
